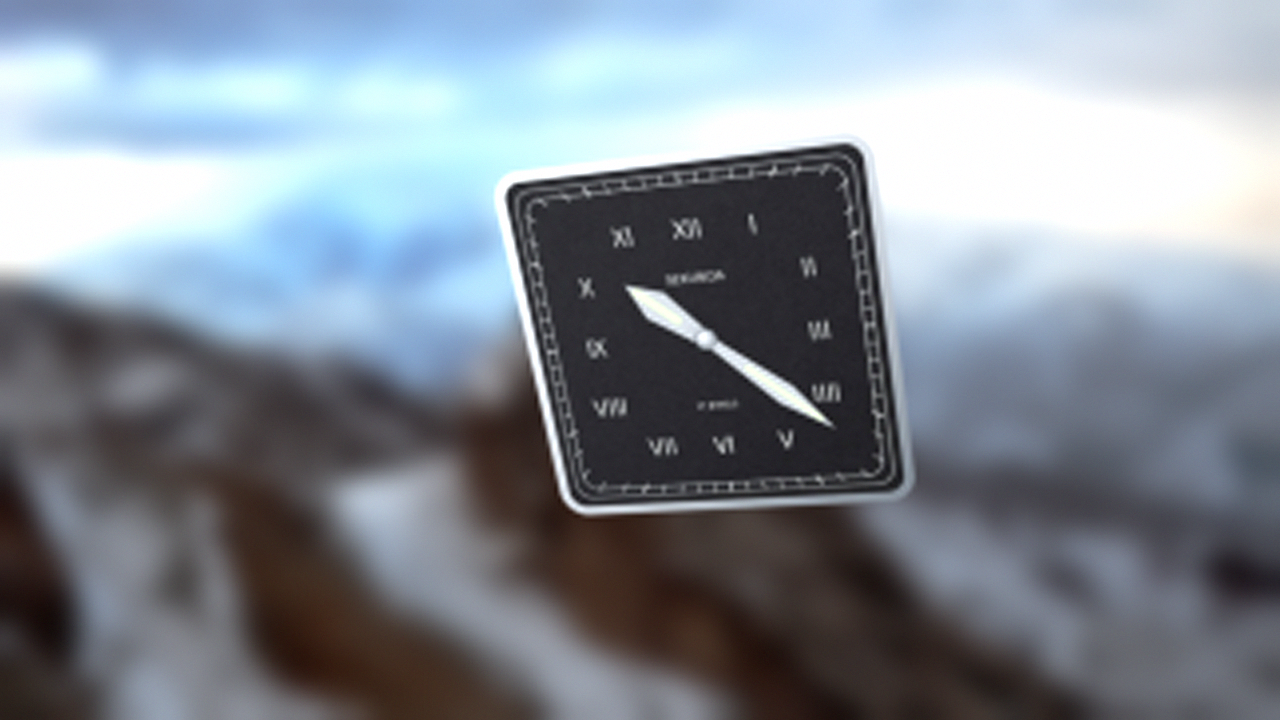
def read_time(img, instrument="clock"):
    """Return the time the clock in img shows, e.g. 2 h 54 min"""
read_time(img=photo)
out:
10 h 22 min
